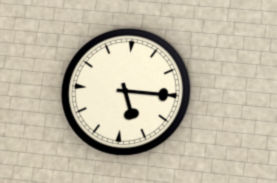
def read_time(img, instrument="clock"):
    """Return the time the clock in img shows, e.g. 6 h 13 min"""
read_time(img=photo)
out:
5 h 15 min
